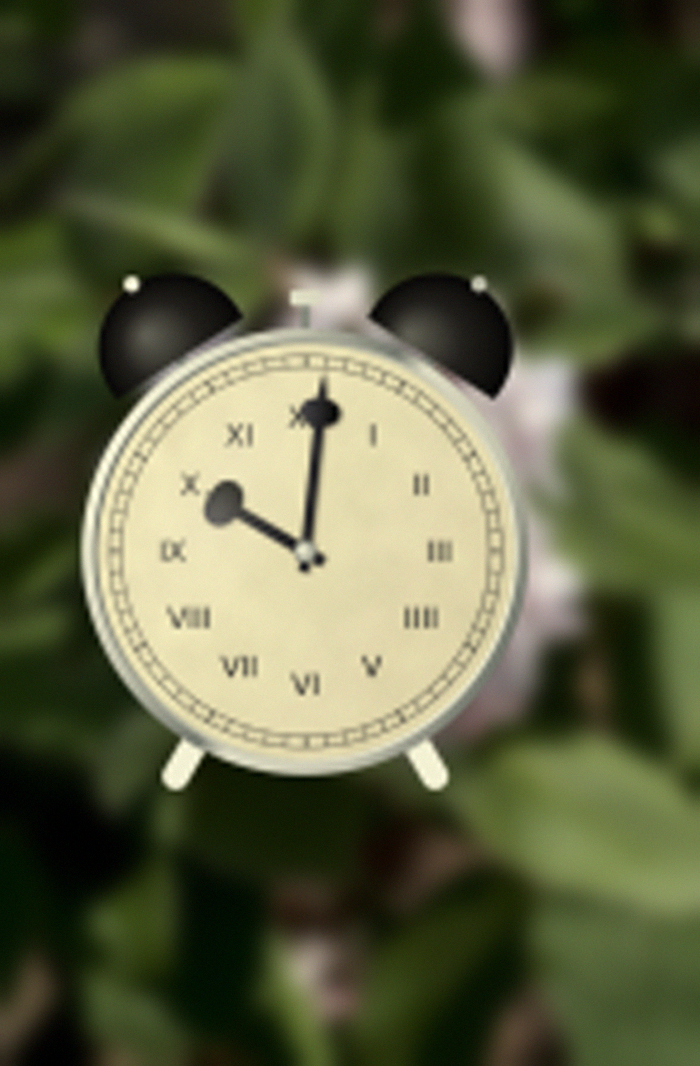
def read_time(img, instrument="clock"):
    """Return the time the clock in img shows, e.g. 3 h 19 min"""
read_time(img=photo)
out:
10 h 01 min
